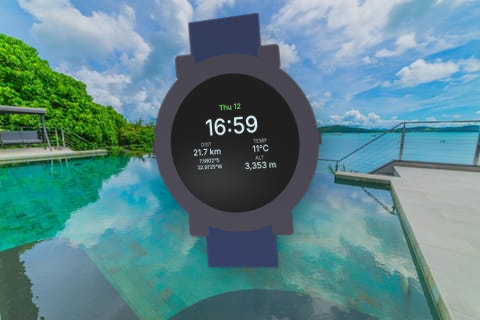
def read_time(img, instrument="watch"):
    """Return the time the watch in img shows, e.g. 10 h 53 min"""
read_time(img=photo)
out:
16 h 59 min
